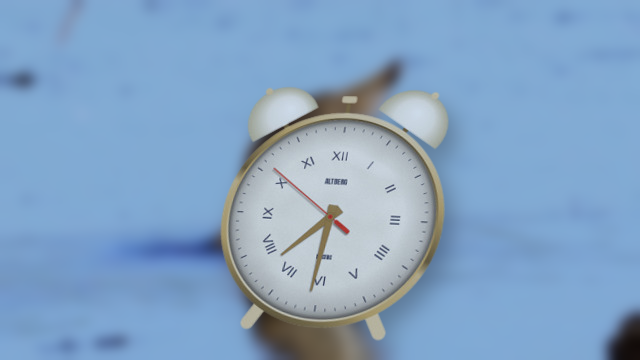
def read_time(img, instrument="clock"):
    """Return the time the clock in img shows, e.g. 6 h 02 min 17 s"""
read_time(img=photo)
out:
7 h 30 min 51 s
